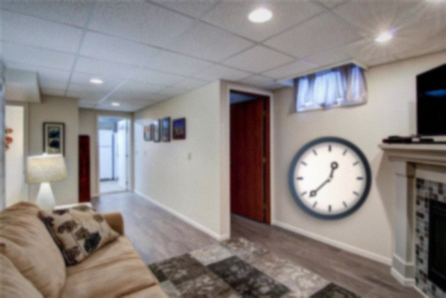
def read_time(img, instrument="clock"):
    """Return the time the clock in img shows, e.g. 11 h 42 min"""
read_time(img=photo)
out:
12 h 38 min
